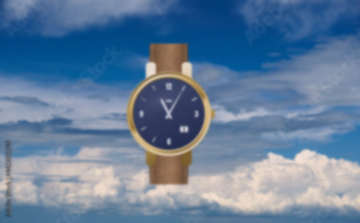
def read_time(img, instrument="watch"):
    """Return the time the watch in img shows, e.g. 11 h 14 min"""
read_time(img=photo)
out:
11 h 05 min
